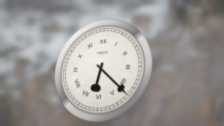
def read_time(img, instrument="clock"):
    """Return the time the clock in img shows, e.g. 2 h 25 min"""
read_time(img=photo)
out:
6 h 22 min
